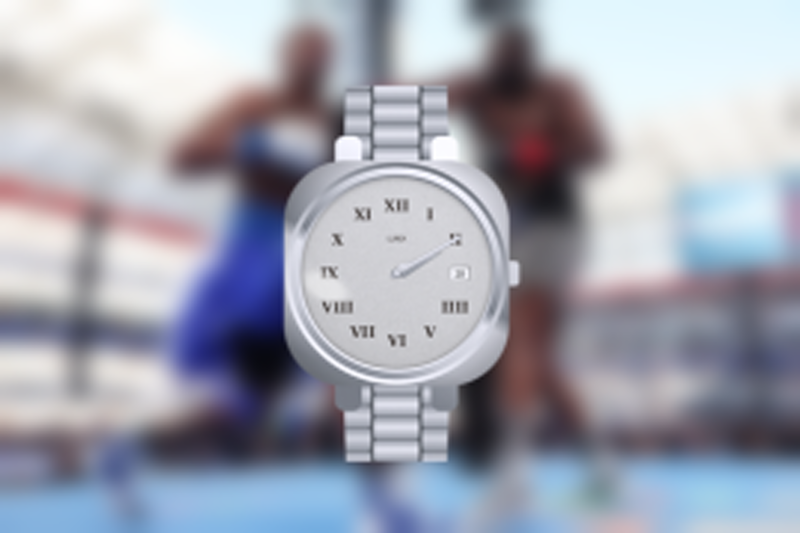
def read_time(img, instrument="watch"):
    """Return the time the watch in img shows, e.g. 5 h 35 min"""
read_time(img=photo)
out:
2 h 10 min
